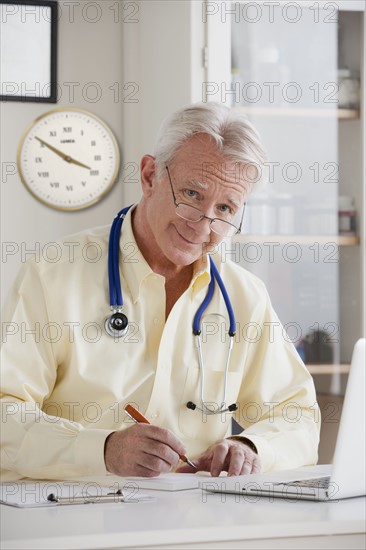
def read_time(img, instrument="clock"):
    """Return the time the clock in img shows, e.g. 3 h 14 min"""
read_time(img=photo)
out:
3 h 51 min
